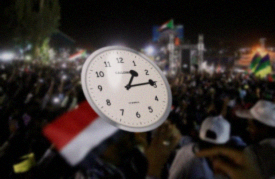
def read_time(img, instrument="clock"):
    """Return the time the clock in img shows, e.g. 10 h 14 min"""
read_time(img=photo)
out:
1 h 14 min
